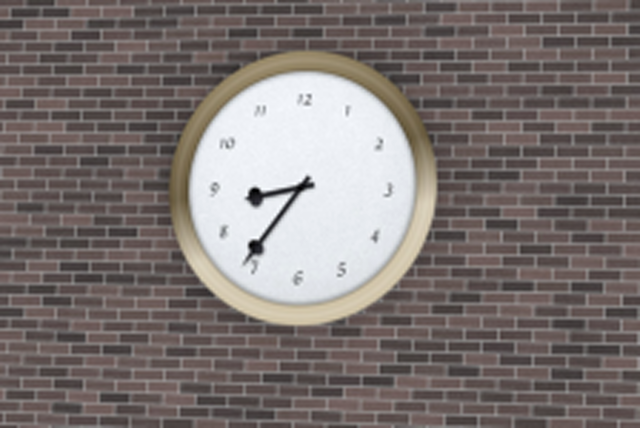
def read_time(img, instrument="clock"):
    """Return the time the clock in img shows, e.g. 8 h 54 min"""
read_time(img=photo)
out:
8 h 36 min
